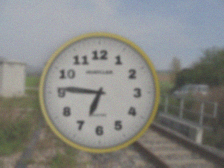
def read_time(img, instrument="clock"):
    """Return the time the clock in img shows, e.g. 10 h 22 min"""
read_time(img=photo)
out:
6 h 46 min
